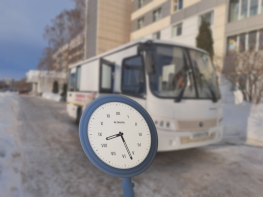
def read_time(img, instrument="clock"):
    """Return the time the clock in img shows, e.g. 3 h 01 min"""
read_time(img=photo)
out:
8 h 27 min
